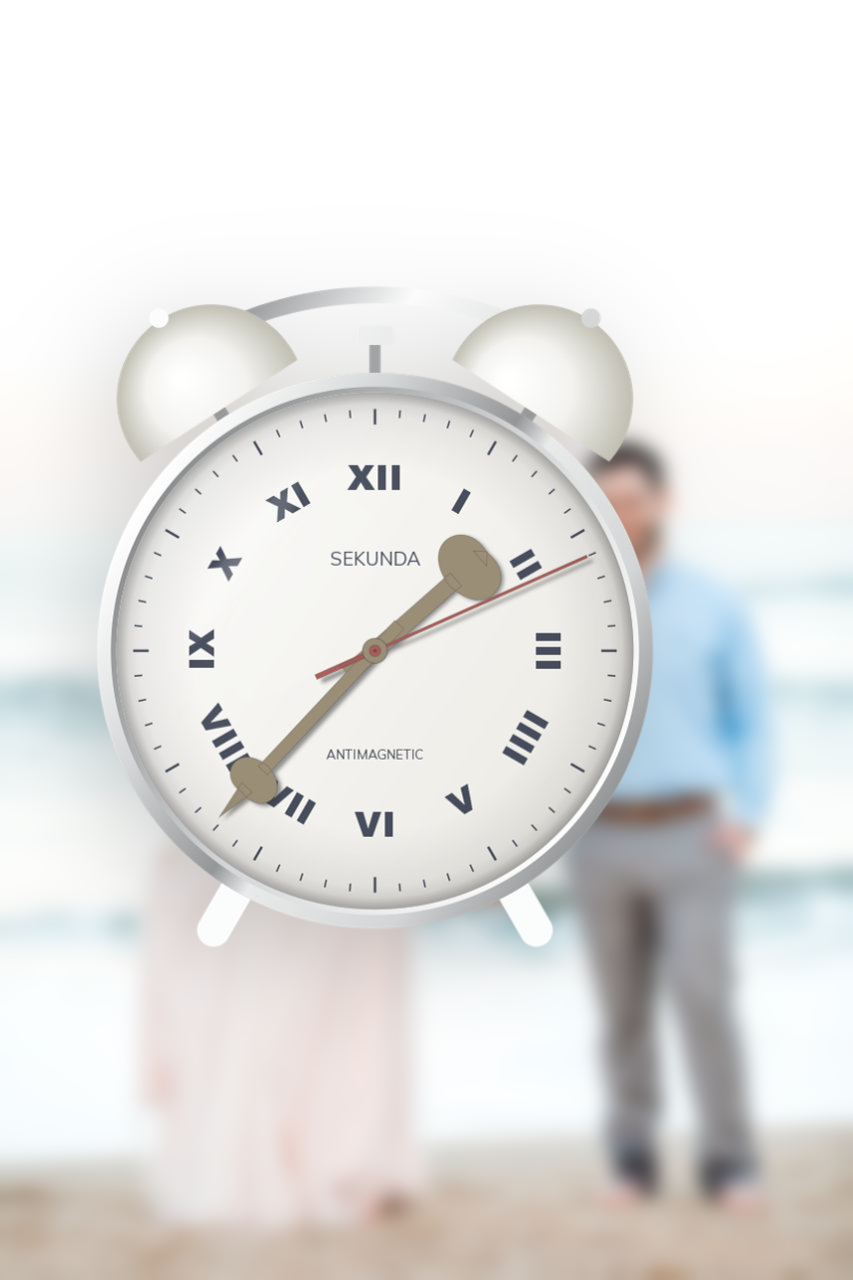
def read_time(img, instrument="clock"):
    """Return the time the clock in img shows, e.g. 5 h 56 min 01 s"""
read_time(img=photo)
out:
1 h 37 min 11 s
